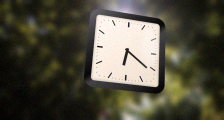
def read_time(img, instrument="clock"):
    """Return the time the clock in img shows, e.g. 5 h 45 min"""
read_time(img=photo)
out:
6 h 21 min
